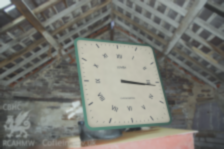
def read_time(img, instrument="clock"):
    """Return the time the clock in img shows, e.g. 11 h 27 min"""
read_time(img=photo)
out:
3 h 16 min
